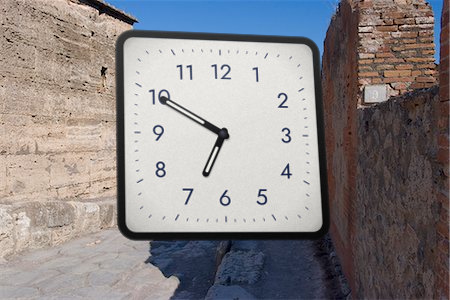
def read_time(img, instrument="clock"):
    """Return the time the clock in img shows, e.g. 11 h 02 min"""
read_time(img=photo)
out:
6 h 50 min
